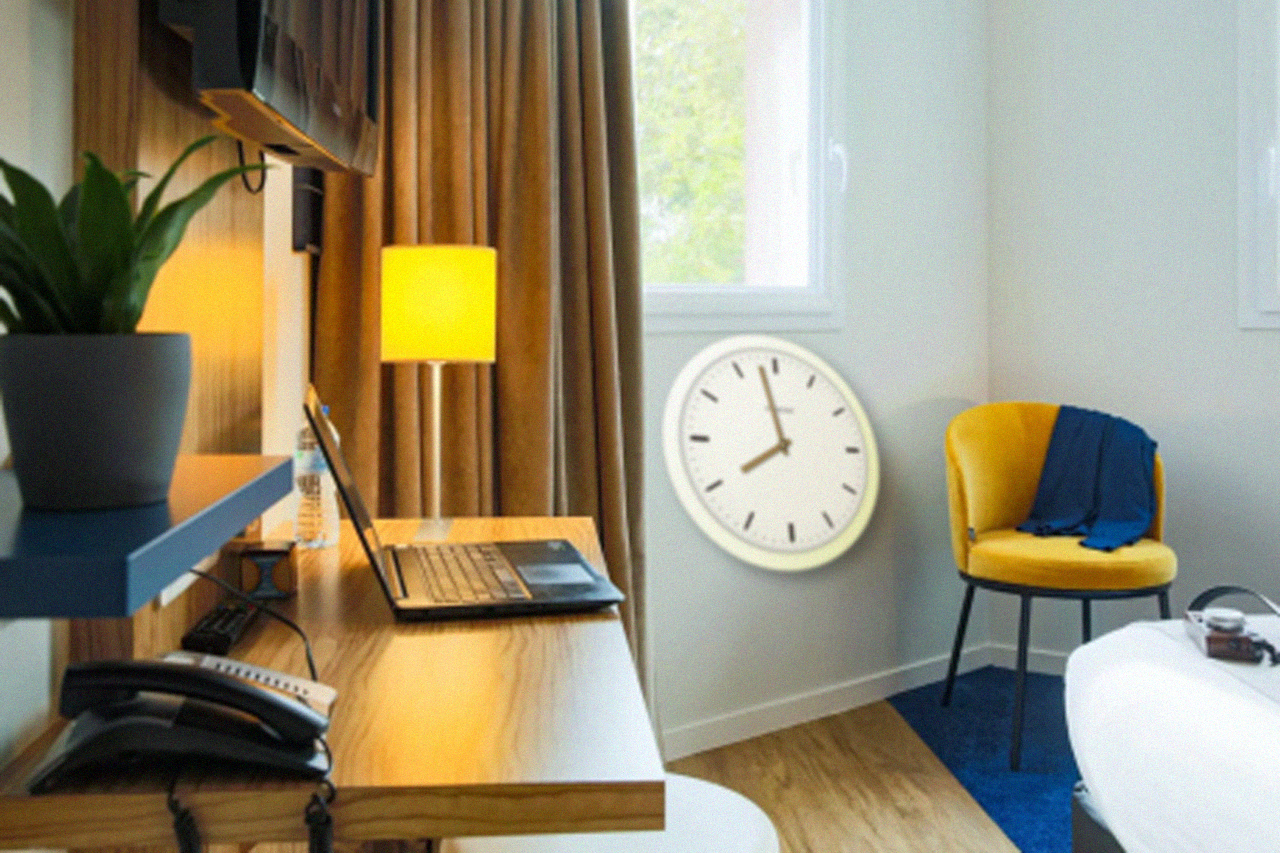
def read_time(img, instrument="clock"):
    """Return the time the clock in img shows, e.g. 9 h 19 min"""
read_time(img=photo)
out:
7 h 58 min
